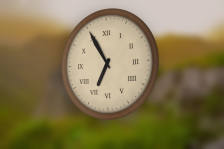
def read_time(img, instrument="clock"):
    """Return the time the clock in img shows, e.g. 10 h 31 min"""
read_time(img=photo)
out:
6 h 55 min
